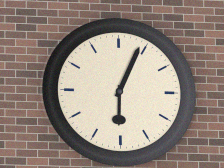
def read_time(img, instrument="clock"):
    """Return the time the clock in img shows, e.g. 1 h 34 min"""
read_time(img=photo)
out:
6 h 04 min
